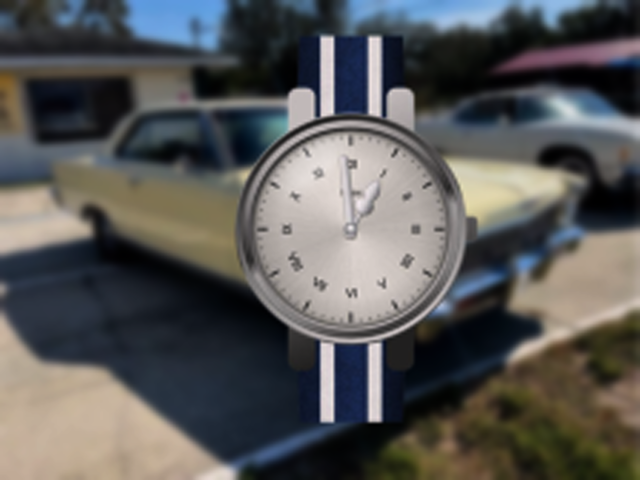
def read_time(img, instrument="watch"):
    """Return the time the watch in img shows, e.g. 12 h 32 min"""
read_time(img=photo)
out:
12 h 59 min
